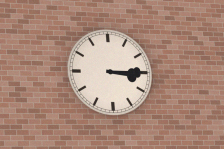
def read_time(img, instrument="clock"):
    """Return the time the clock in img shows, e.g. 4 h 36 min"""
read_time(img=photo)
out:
3 h 15 min
